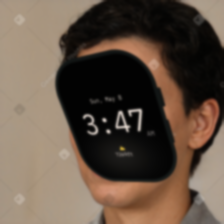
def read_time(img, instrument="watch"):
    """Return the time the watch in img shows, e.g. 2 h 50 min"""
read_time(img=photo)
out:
3 h 47 min
